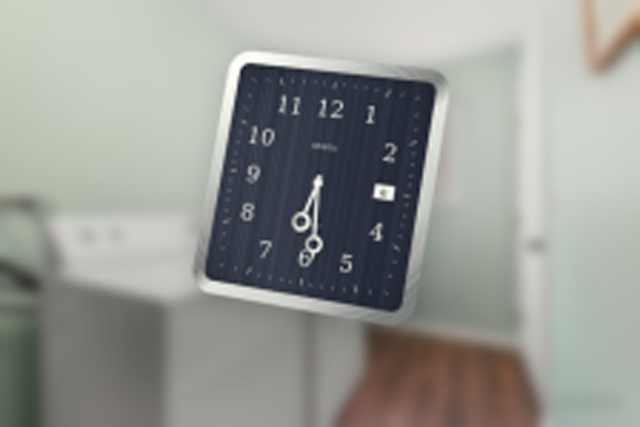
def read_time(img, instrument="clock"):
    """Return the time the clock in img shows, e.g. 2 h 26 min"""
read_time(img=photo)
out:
6 h 29 min
